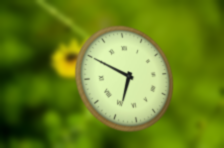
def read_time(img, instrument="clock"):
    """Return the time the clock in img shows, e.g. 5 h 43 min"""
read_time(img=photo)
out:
6 h 50 min
